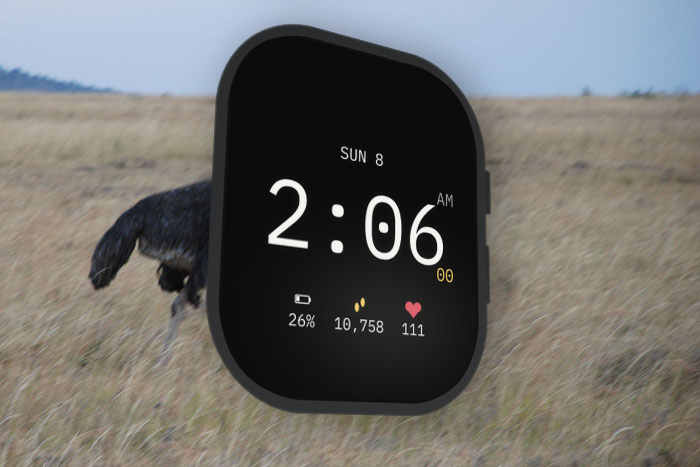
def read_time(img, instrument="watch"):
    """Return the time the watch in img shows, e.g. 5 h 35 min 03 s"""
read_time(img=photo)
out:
2 h 06 min 00 s
